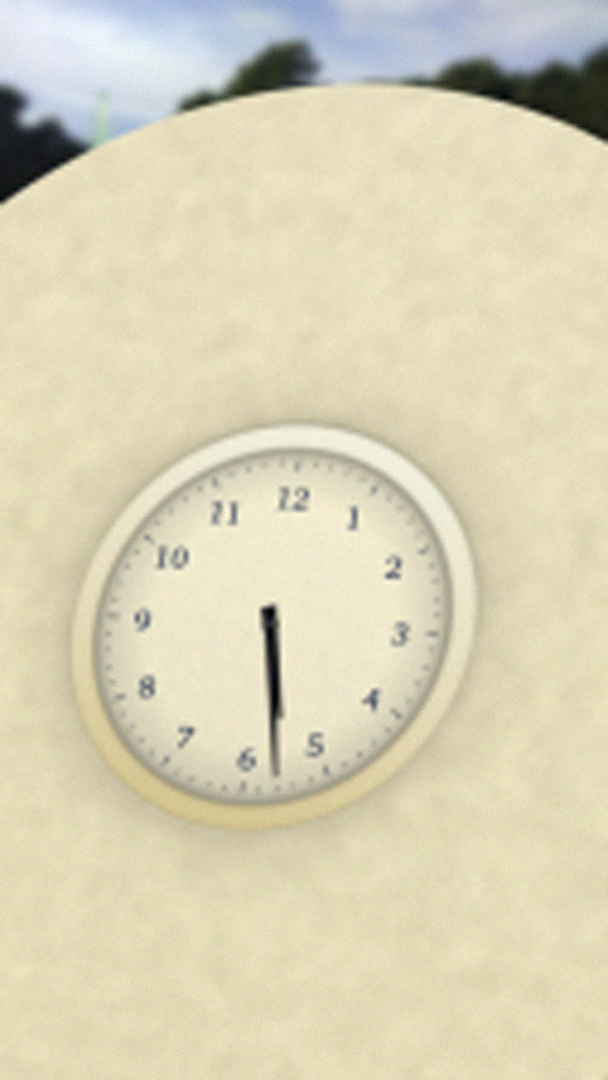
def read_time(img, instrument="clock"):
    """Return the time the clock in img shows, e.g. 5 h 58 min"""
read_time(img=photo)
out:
5 h 28 min
